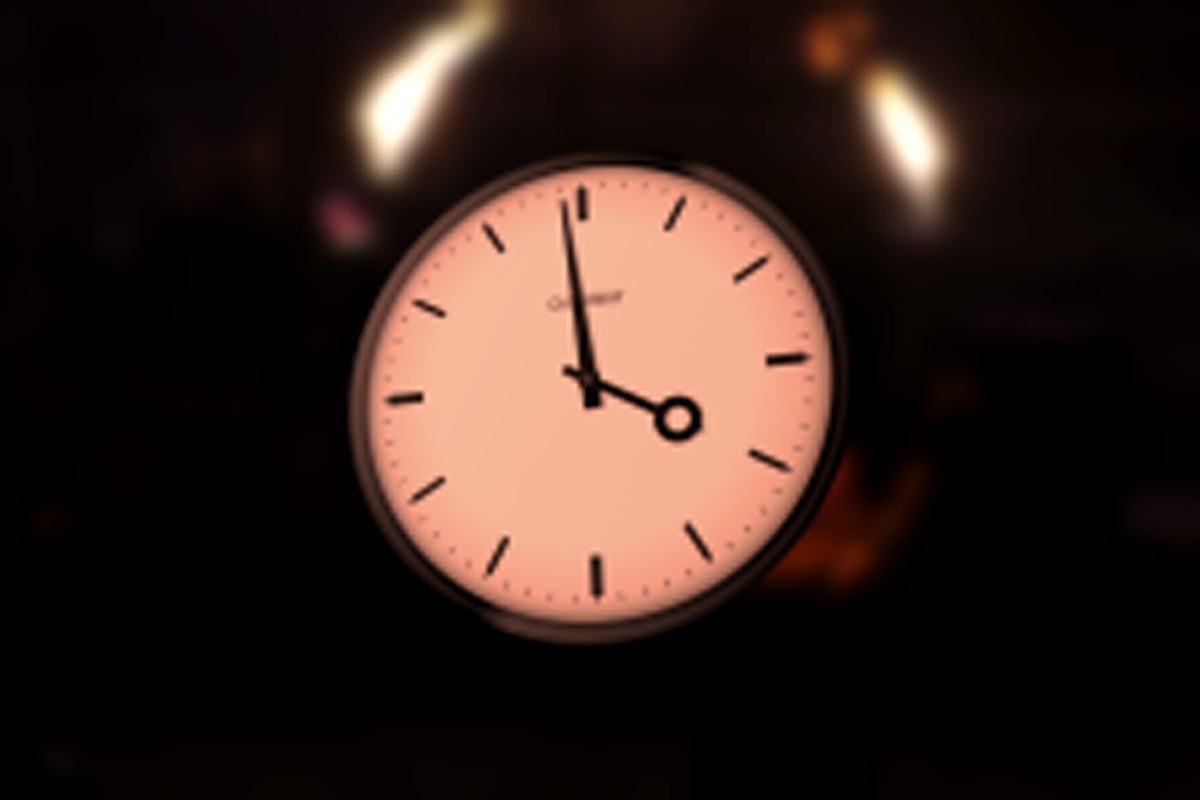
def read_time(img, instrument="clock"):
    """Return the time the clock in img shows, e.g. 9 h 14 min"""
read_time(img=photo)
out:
3 h 59 min
